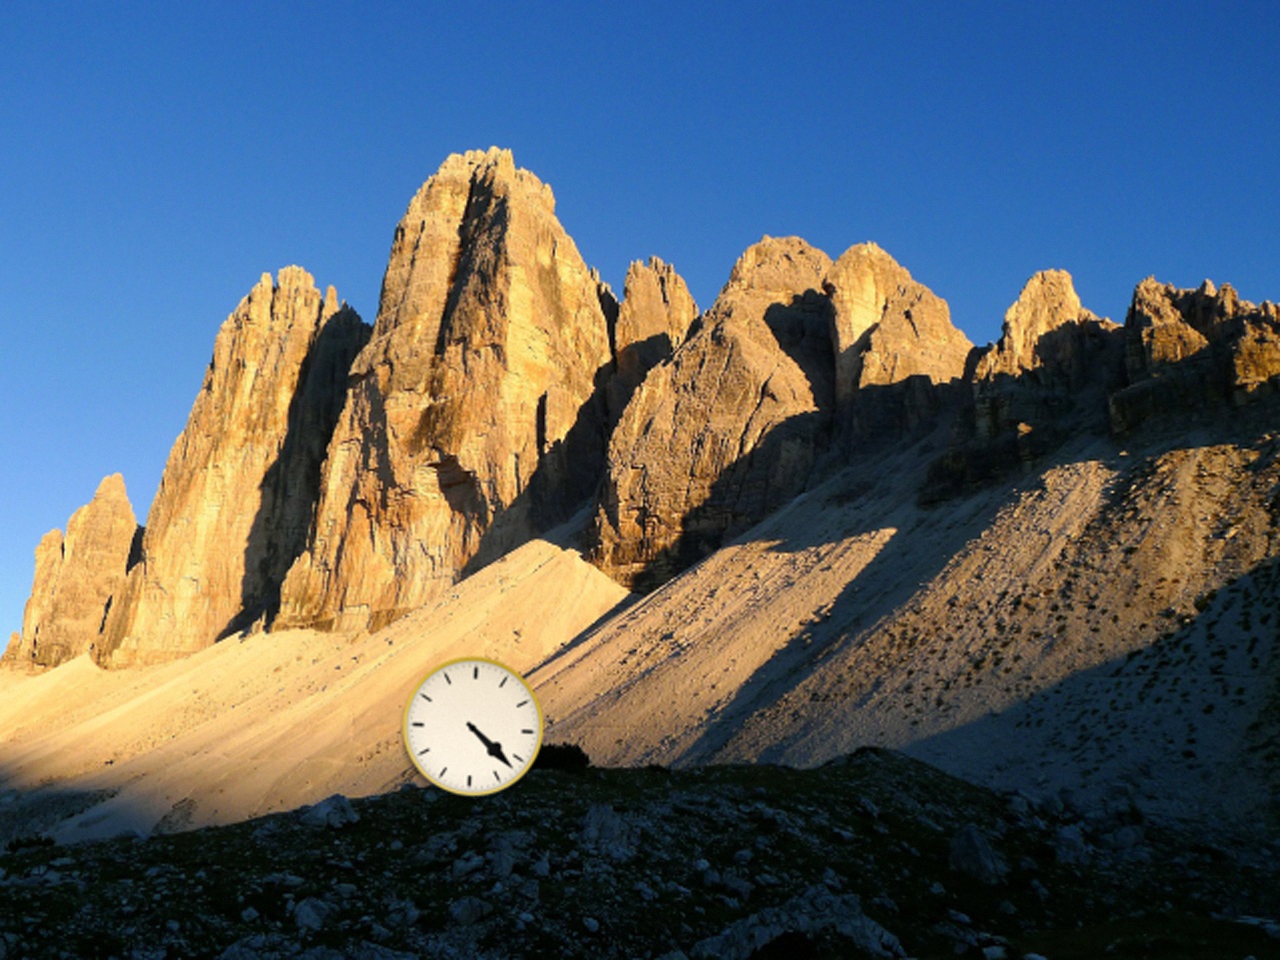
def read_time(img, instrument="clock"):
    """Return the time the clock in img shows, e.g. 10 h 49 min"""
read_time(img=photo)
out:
4 h 22 min
